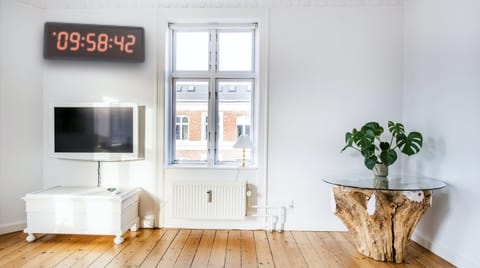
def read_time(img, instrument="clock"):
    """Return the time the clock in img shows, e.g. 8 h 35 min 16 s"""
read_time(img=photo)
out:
9 h 58 min 42 s
